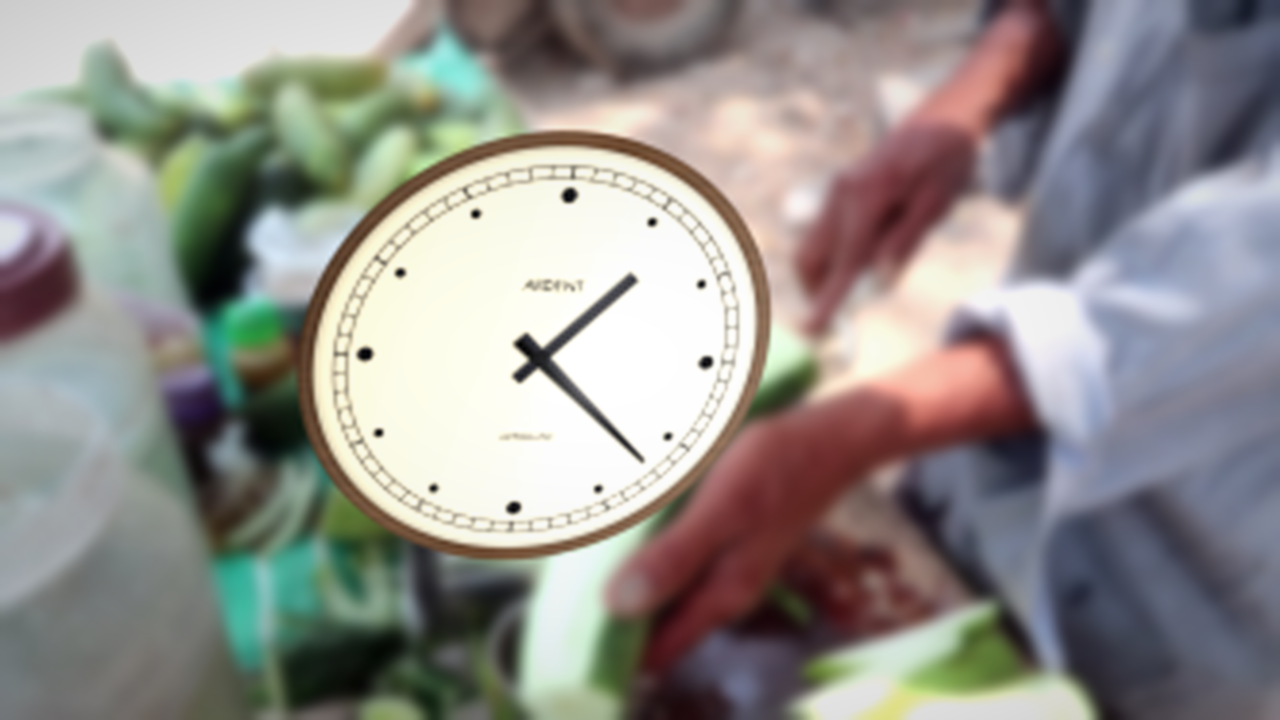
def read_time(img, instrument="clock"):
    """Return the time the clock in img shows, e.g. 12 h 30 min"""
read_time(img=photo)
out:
1 h 22 min
